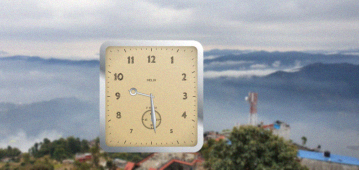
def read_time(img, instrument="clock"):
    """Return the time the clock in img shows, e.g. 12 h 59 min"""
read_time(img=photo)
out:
9 h 29 min
